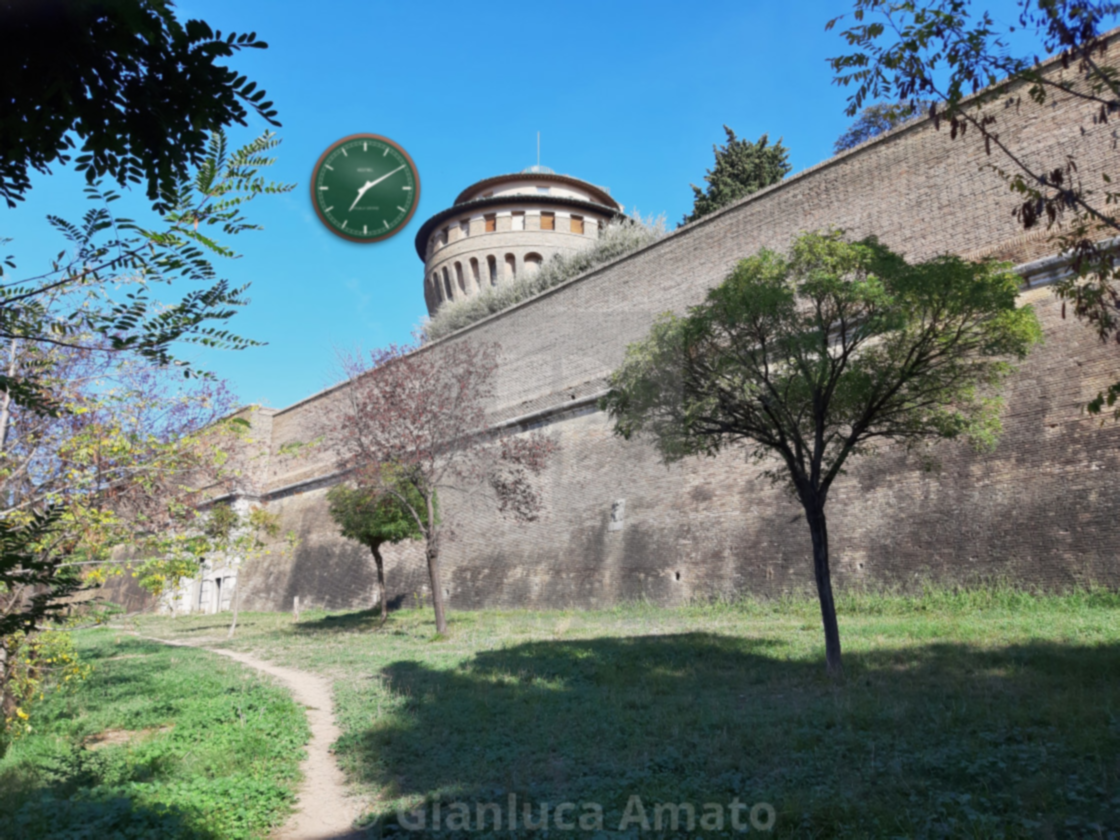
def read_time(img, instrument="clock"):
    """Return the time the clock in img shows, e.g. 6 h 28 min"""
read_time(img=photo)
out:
7 h 10 min
